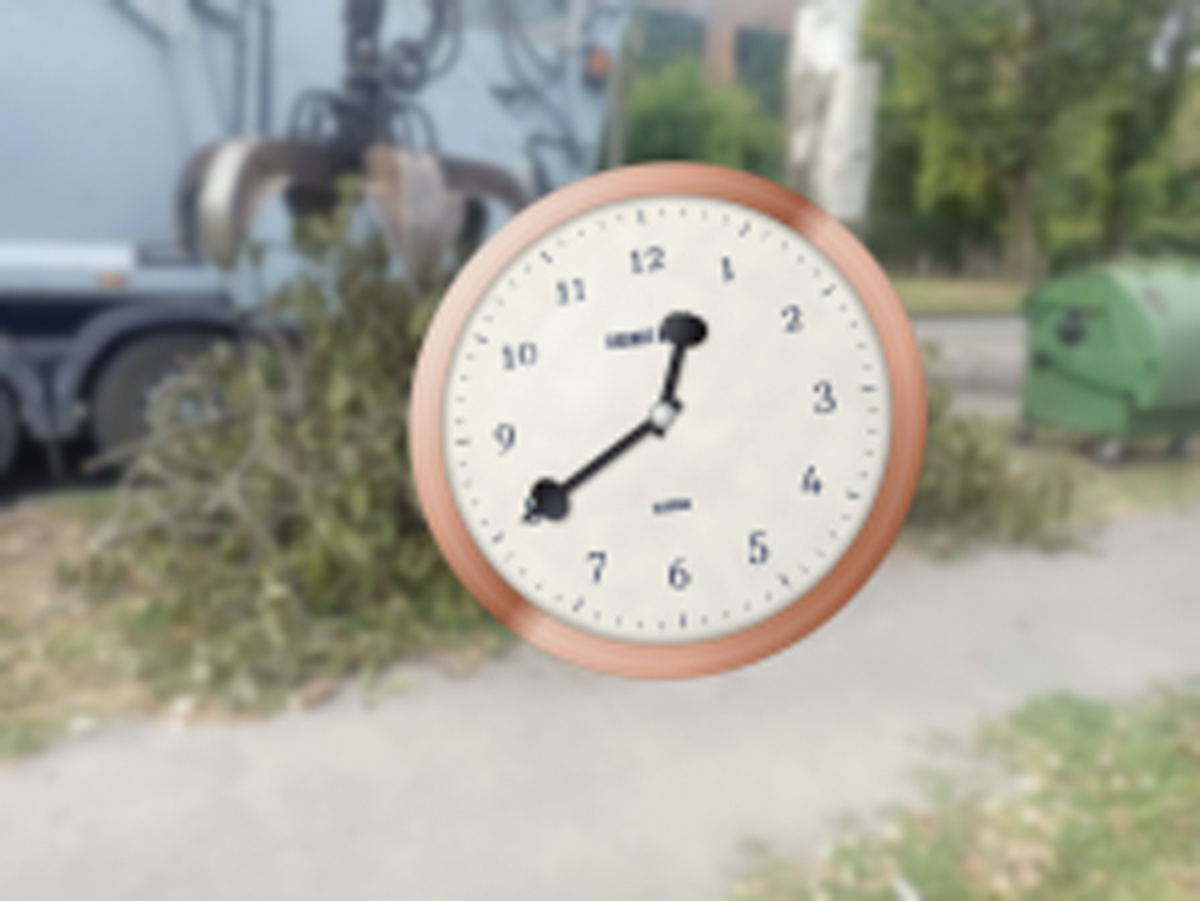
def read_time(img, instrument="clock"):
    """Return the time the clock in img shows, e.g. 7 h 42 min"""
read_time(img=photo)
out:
12 h 40 min
